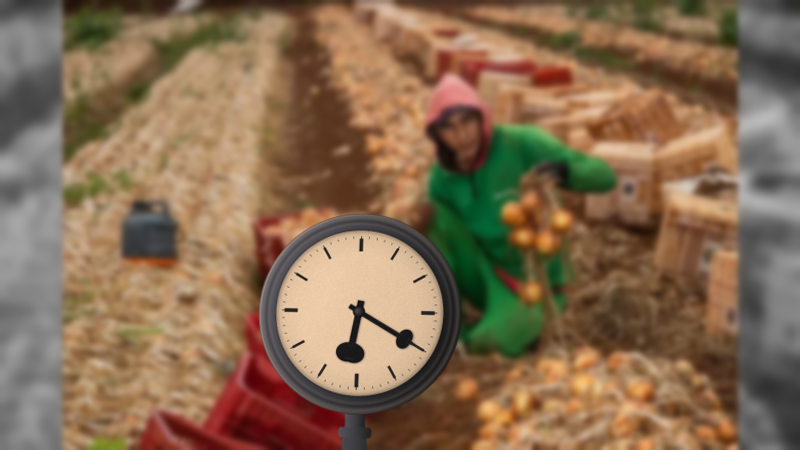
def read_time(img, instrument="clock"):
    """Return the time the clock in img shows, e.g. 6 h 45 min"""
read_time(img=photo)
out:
6 h 20 min
